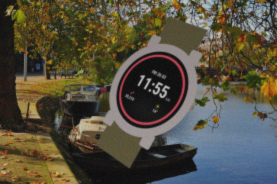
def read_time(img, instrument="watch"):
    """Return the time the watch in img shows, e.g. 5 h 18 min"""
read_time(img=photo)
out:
11 h 55 min
